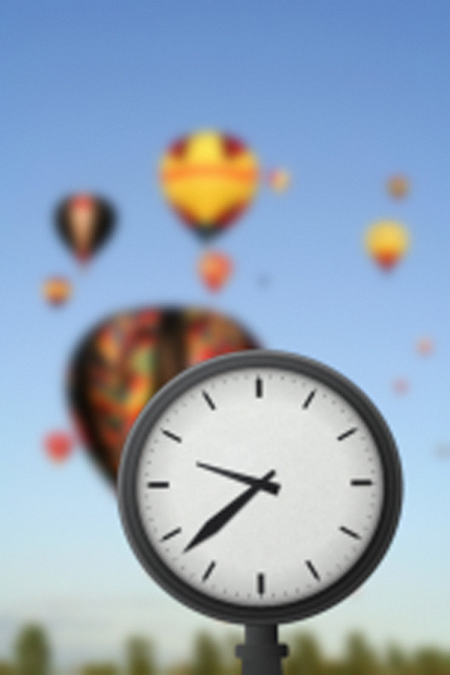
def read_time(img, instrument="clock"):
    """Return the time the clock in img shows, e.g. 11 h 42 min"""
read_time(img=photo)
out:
9 h 38 min
